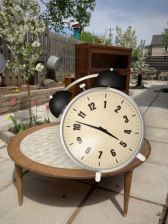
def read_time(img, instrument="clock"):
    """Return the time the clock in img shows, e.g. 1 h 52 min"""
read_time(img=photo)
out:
4 h 52 min
